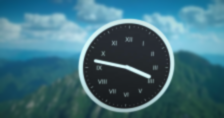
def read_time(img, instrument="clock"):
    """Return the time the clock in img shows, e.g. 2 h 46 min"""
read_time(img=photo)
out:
3 h 47 min
